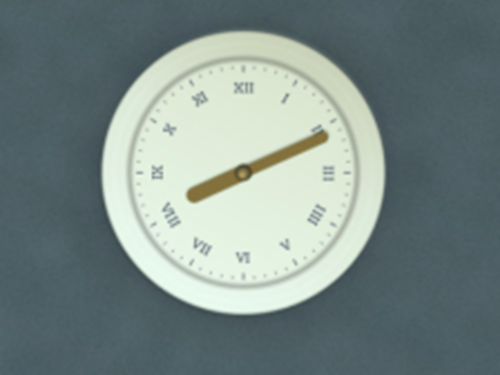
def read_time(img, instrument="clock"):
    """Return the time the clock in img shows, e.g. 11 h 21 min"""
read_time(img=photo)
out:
8 h 11 min
